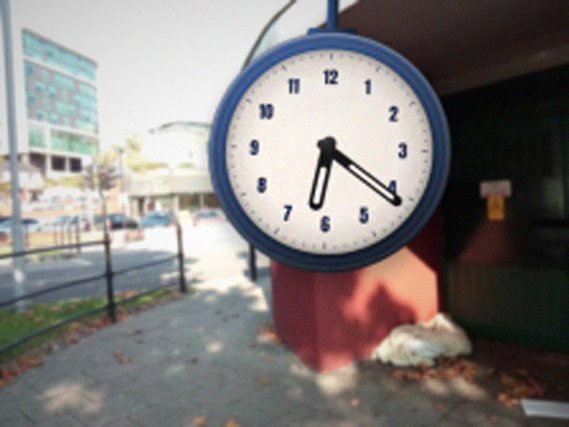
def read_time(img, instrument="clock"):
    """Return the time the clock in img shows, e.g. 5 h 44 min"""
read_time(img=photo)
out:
6 h 21 min
